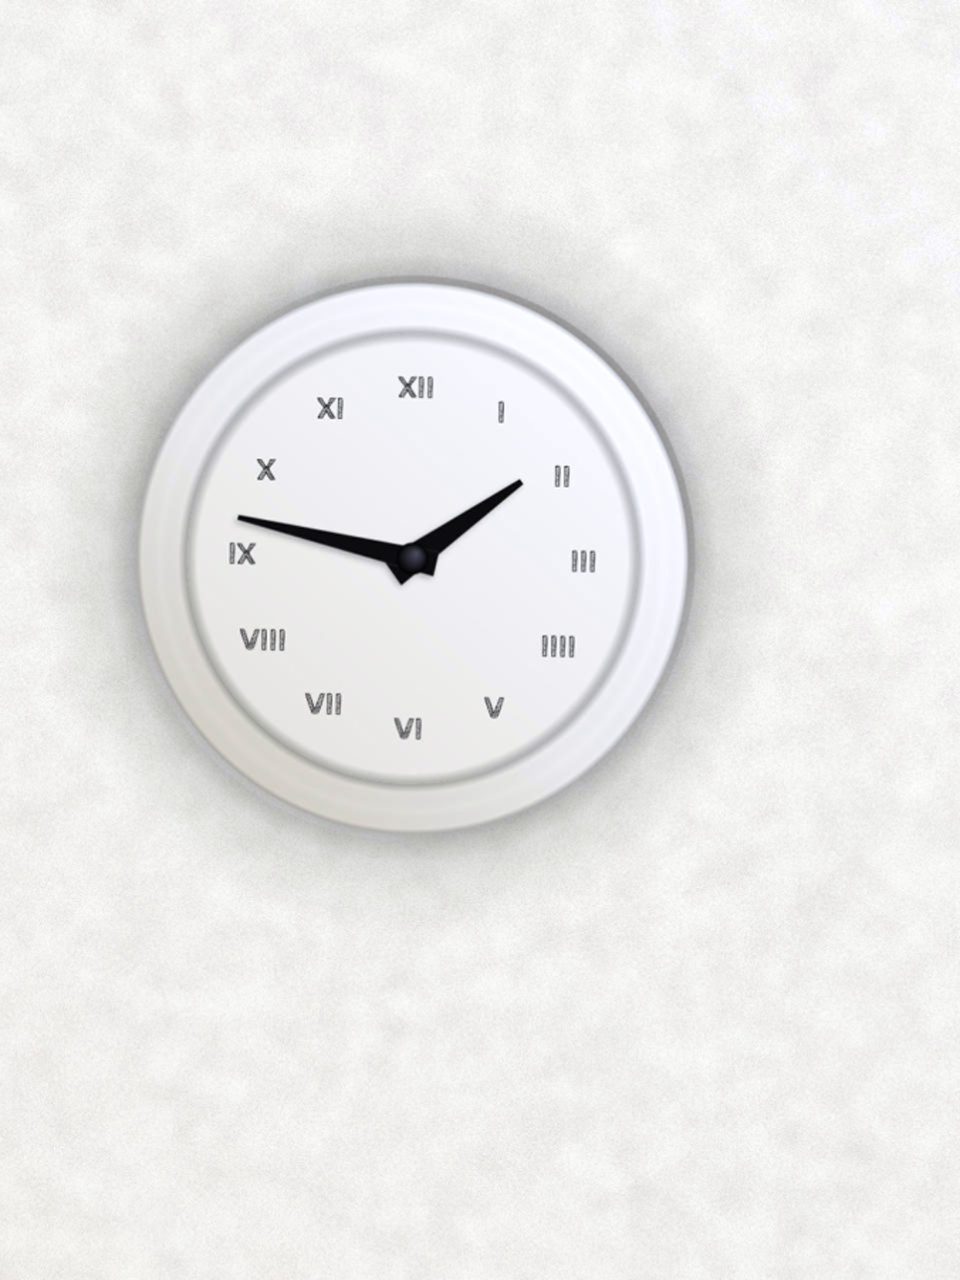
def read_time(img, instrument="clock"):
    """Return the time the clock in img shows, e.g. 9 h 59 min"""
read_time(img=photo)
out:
1 h 47 min
